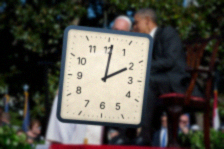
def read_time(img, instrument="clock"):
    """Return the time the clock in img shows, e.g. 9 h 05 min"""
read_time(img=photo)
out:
2 h 01 min
